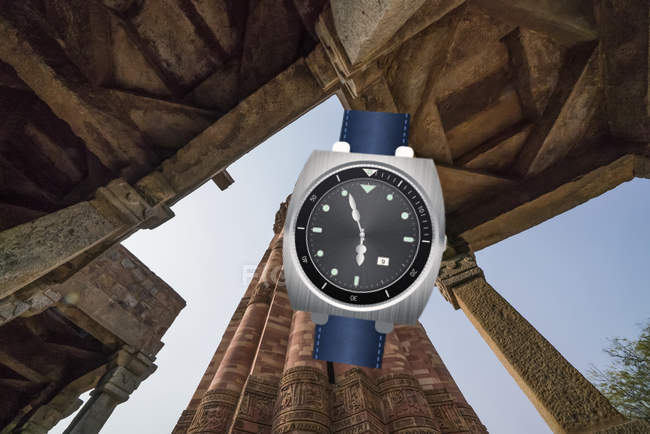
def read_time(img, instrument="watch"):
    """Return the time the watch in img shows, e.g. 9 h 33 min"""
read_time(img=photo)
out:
5 h 56 min
